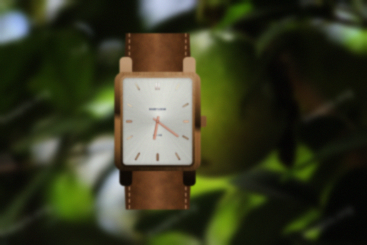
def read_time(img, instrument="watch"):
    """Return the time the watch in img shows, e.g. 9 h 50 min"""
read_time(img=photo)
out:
6 h 21 min
